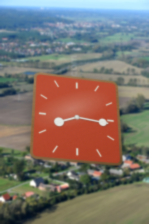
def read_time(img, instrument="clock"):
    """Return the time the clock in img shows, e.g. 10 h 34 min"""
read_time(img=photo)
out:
8 h 16 min
